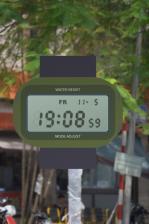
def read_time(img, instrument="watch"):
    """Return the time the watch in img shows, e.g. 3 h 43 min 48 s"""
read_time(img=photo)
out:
19 h 08 min 59 s
